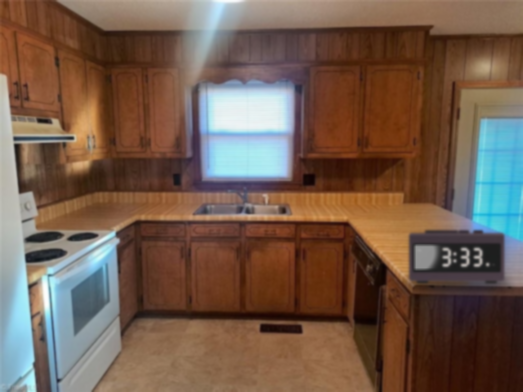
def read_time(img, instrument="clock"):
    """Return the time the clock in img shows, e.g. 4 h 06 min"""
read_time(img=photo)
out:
3 h 33 min
